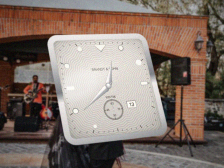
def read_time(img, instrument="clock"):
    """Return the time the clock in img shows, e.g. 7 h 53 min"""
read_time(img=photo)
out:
12 h 39 min
